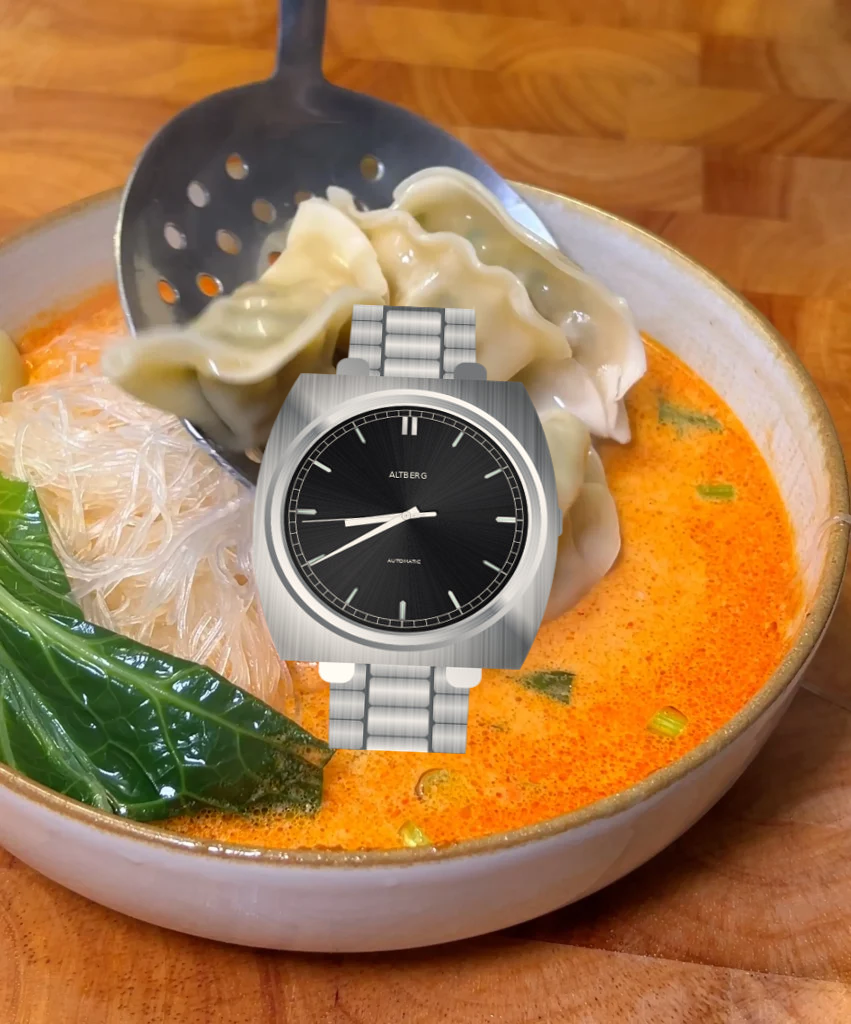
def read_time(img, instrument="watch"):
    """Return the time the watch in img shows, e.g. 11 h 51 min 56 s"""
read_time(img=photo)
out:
8 h 39 min 44 s
